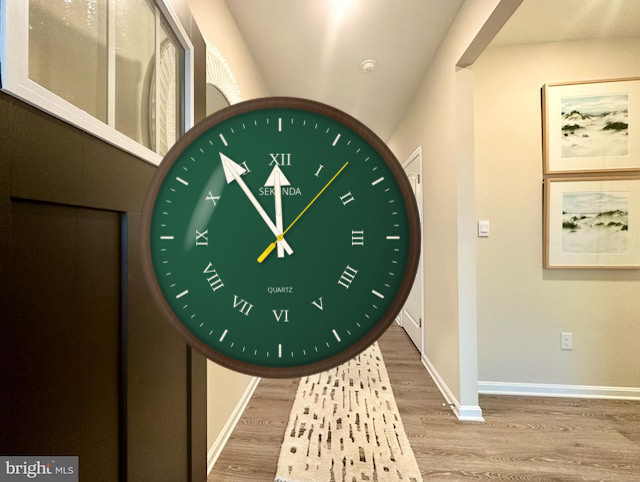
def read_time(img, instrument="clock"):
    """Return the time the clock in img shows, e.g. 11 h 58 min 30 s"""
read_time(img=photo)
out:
11 h 54 min 07 s
